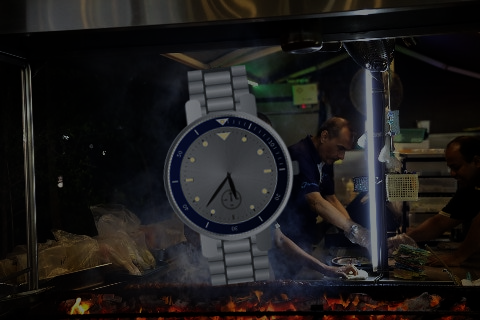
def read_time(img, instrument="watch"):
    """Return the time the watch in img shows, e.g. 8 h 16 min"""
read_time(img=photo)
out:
5 h 37 min
